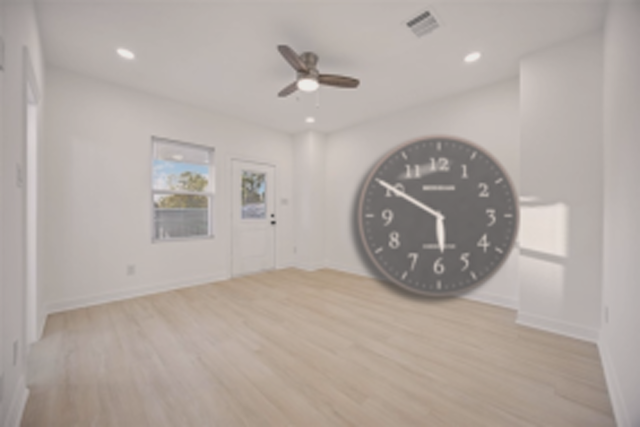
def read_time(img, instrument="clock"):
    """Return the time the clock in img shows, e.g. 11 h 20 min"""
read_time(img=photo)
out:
5 h 50 min
